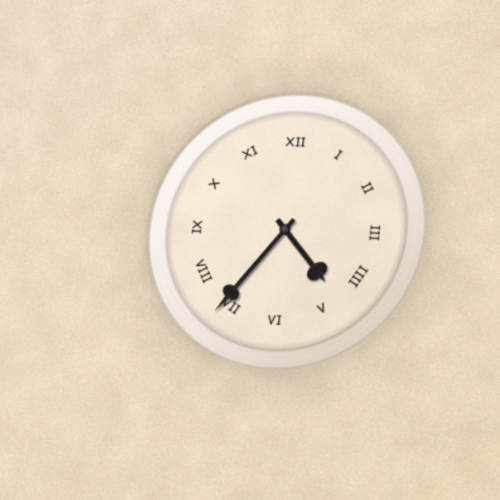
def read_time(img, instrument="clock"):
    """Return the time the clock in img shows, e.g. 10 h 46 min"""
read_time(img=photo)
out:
4 h 36 min
